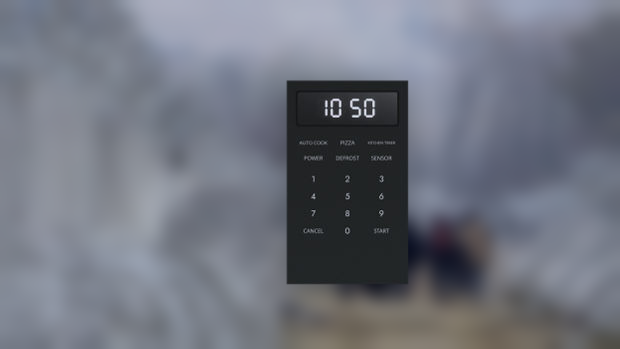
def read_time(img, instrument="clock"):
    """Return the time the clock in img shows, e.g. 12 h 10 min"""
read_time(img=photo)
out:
10 h 50 min
